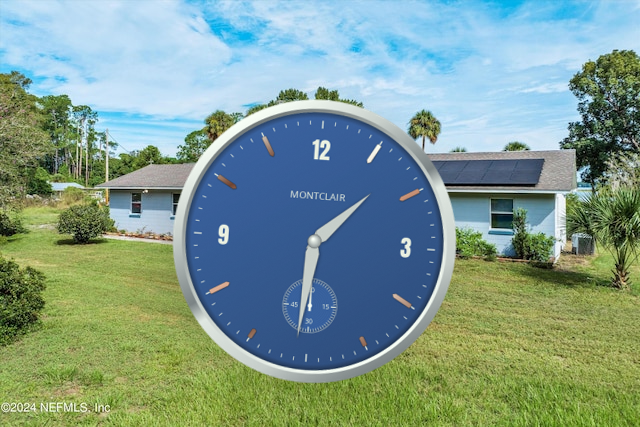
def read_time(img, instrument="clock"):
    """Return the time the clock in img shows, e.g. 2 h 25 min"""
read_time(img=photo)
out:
1 h 31 min
